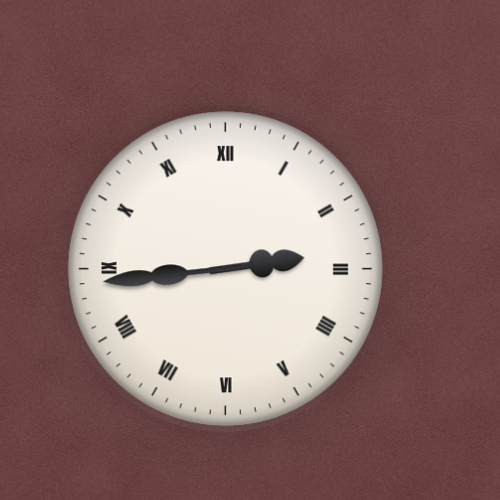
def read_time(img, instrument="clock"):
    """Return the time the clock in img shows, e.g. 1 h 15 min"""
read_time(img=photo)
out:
2 h 44 min
